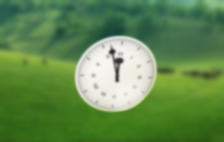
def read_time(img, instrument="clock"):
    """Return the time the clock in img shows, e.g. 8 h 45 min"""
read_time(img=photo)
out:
11 h 57 min
